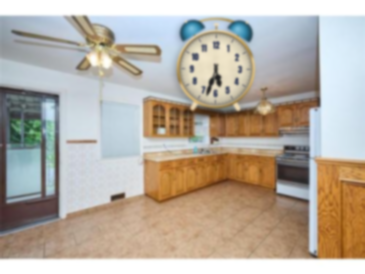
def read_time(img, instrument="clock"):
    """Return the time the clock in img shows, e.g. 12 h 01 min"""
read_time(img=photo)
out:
5 h 33 min
